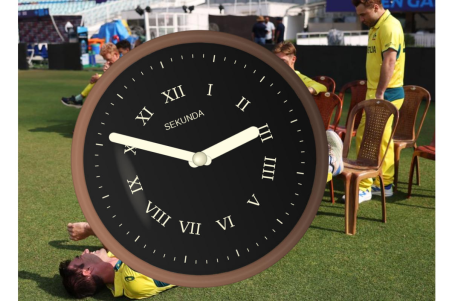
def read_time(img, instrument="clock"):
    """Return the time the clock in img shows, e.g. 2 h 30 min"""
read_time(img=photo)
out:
2 h 51 min
